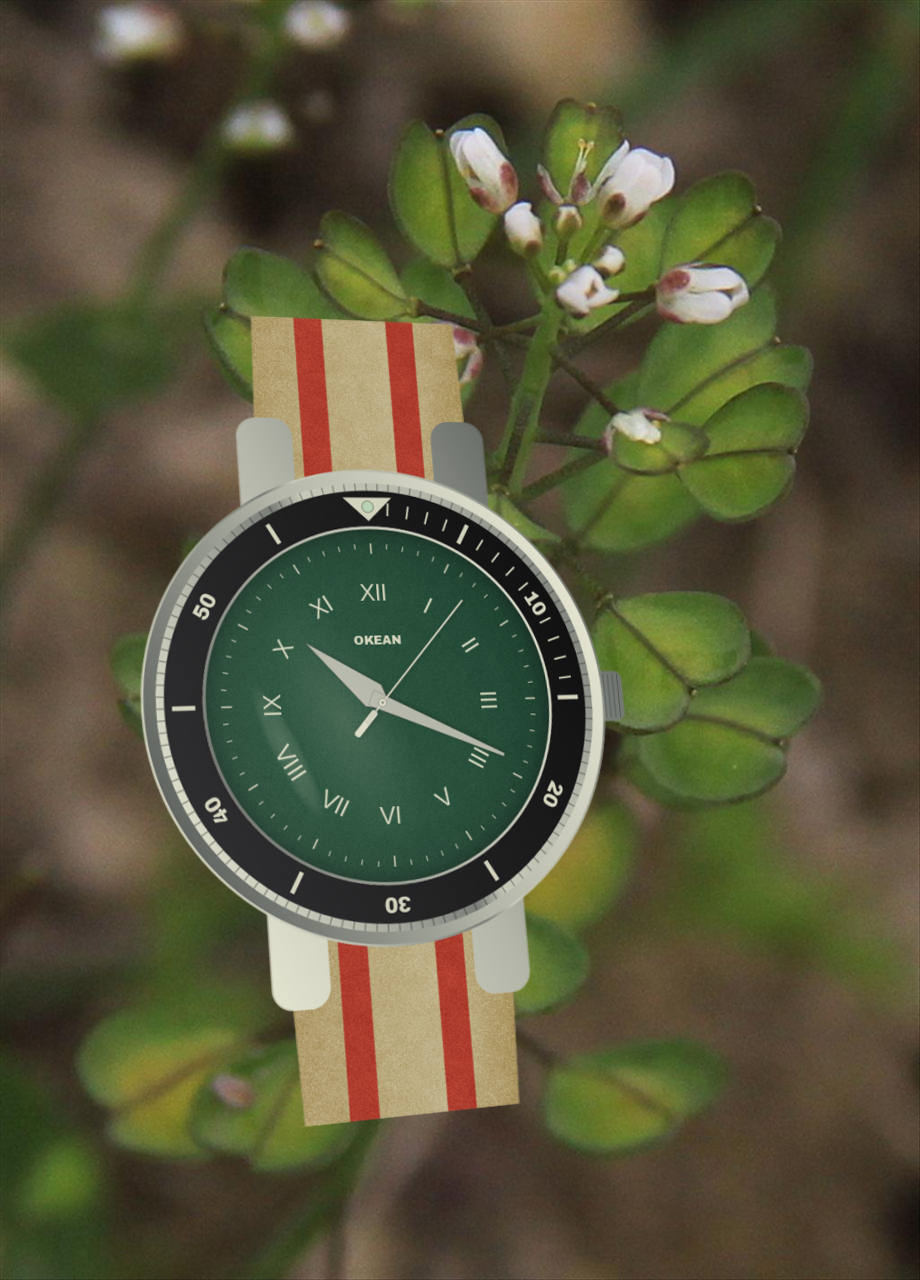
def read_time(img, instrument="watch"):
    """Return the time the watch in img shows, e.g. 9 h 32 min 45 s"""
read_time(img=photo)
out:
10 h 19 min 07 s
